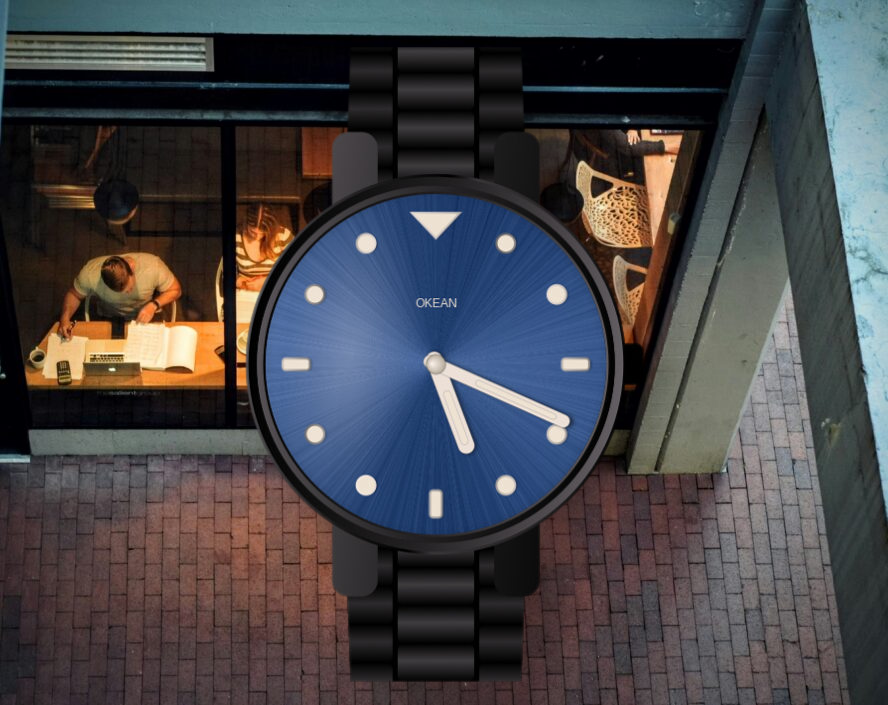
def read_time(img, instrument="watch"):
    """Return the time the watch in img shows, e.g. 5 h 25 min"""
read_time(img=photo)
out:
5 h 19 min
